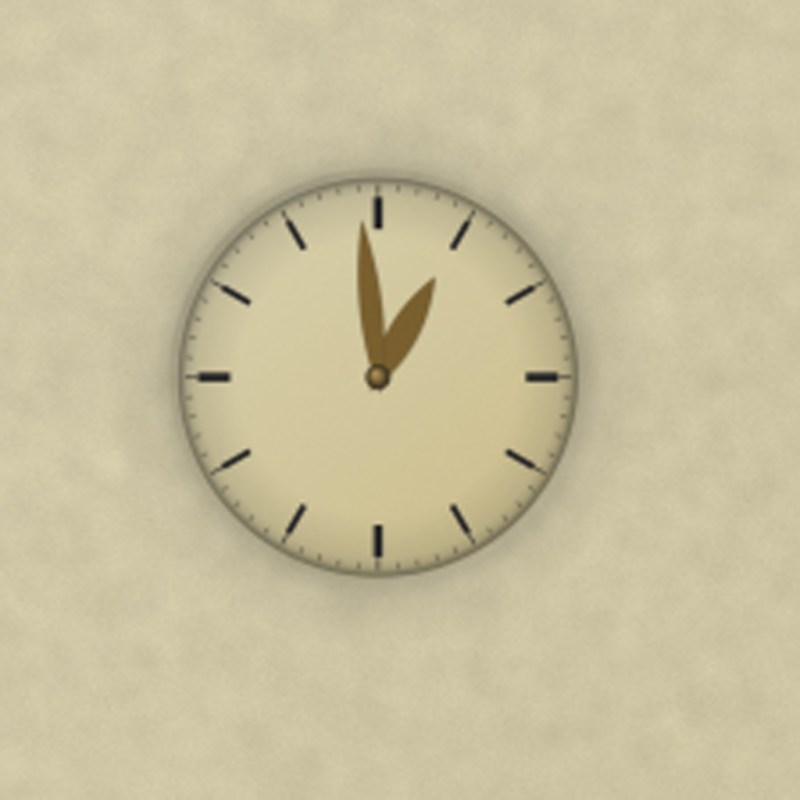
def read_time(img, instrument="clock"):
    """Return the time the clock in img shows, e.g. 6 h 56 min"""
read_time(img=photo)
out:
12 h 59 min
